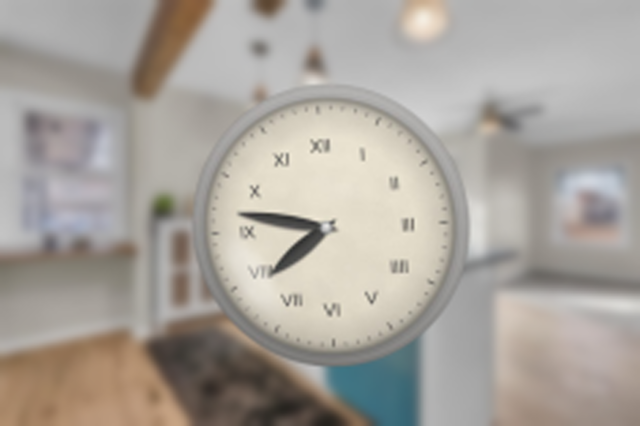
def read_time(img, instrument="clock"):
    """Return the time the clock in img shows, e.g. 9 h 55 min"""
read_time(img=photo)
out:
7 h 47 min
